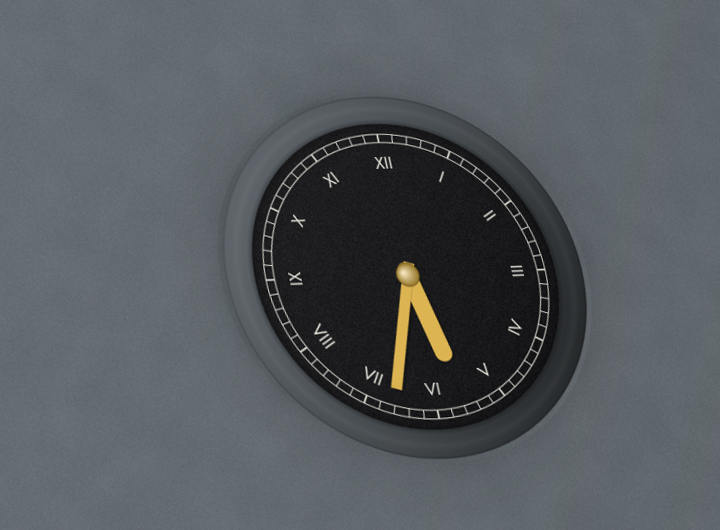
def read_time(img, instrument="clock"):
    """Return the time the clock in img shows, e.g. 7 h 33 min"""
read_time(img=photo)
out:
5 h 33 min
